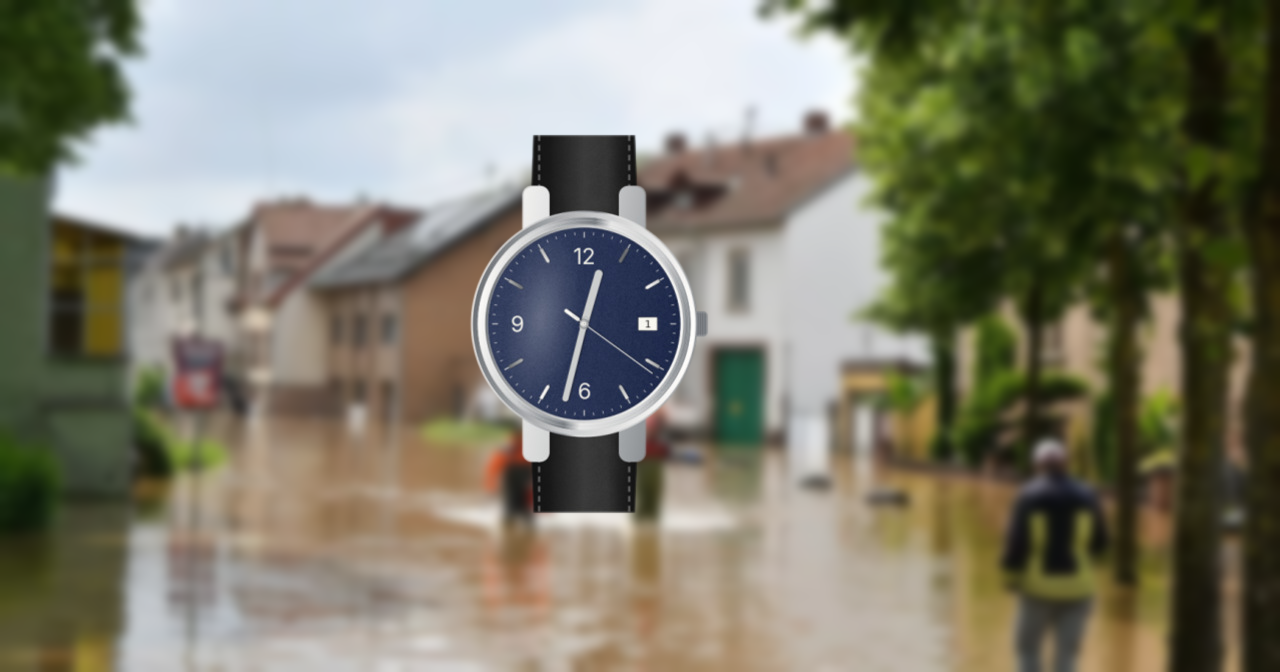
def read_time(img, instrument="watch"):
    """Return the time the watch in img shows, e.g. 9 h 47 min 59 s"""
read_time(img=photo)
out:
12 h 32 min 21 s
